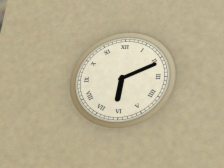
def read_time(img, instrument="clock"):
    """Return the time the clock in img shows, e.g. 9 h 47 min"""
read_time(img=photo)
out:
6 h 11 min
